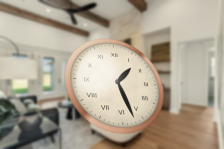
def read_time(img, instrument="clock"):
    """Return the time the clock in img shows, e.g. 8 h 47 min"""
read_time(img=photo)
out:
1 h 27 min
